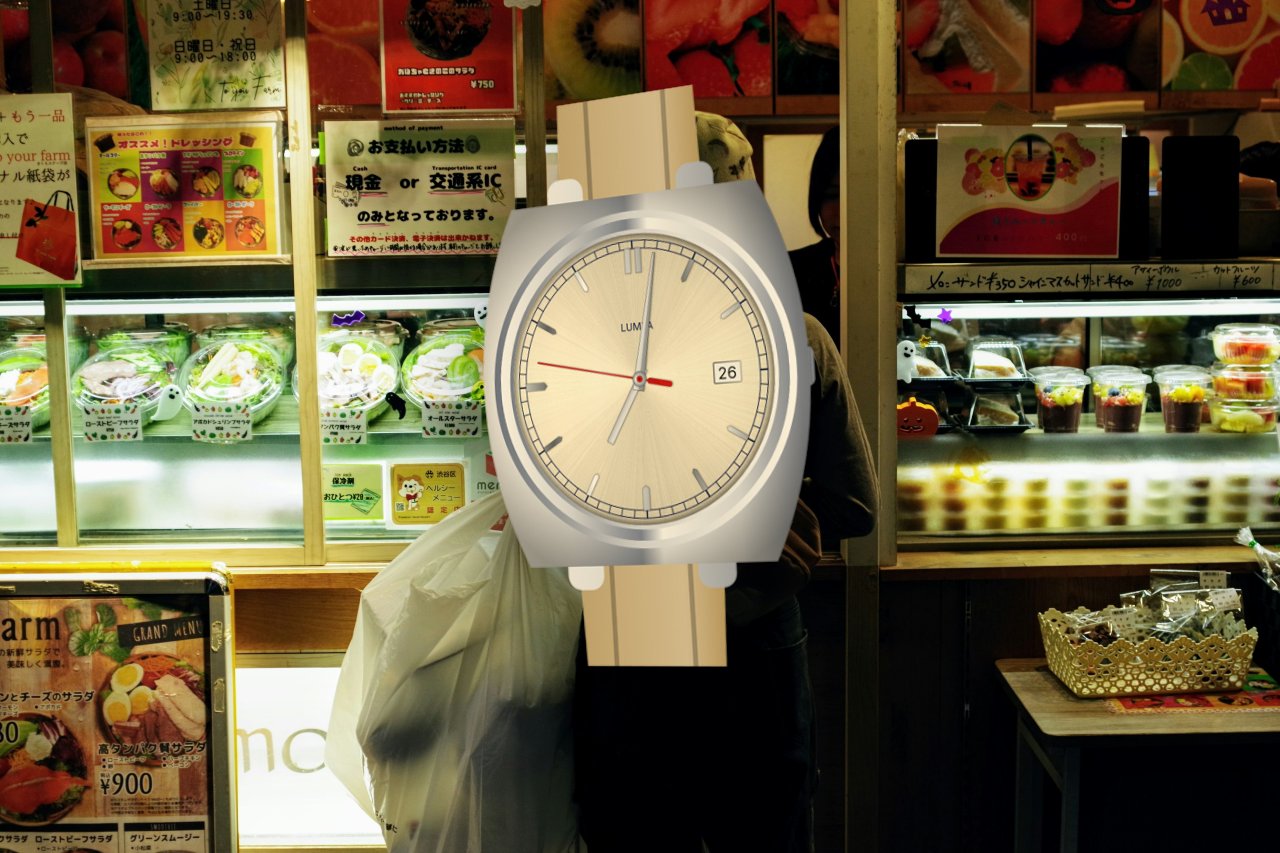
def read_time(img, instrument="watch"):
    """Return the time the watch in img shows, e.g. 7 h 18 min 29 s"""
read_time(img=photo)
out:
7 h 01 min 47 s
